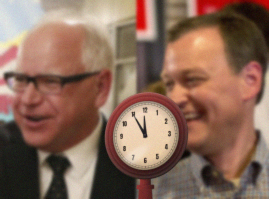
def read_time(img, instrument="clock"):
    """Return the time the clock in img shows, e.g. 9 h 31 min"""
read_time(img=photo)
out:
11 h 55 min
